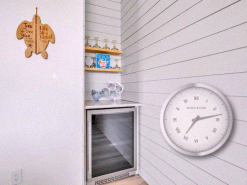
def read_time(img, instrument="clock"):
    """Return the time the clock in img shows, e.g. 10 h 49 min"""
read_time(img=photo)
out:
7 h 13 min
